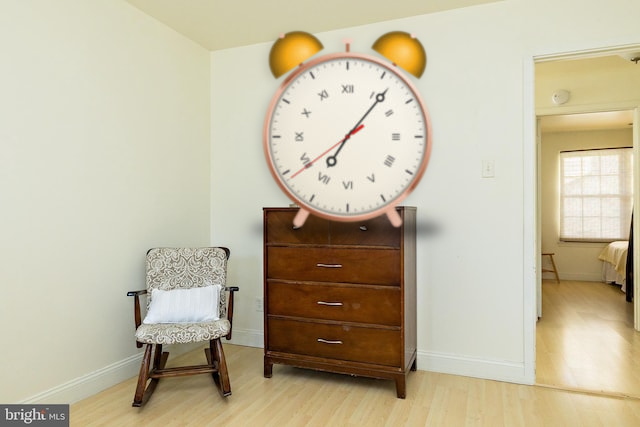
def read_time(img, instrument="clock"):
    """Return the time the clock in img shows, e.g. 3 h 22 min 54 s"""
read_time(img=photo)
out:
7 h 06 min 39 s
